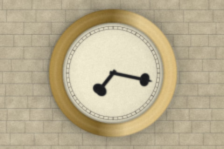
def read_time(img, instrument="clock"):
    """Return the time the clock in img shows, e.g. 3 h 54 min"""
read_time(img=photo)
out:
7 h 17 min
